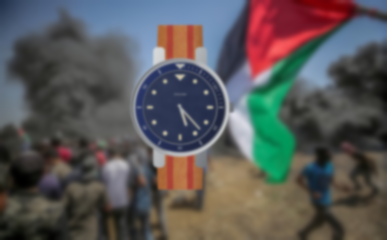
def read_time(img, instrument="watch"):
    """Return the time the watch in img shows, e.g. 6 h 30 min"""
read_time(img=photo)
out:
5 h 23 min
